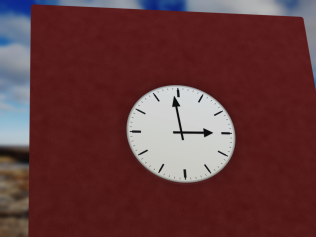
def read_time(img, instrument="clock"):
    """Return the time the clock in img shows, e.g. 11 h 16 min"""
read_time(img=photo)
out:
2 h 59 min
